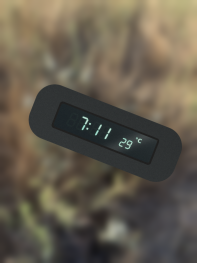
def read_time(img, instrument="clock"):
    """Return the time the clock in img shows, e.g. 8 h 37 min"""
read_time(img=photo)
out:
7 h 11 min
